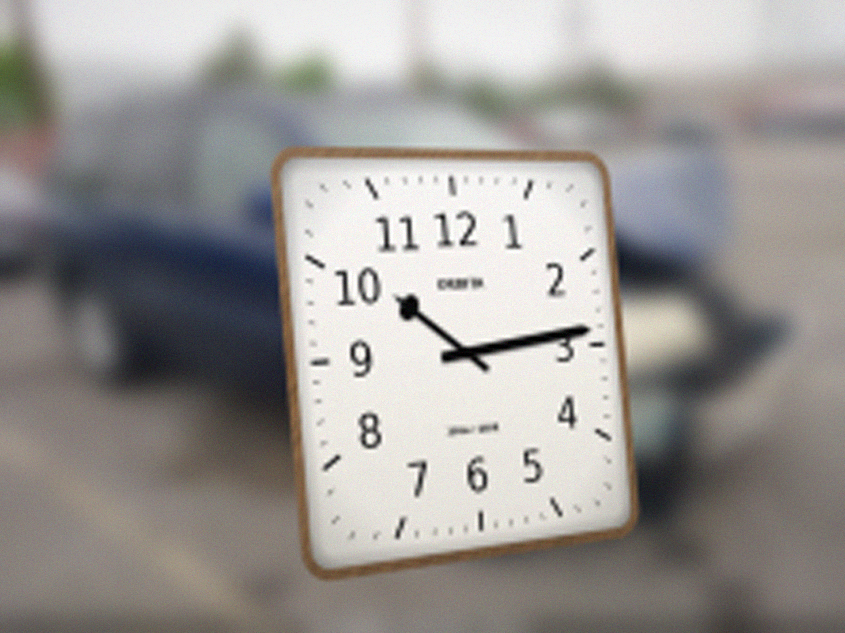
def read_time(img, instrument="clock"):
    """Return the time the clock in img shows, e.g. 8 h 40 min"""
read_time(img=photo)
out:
10 h 14 min
